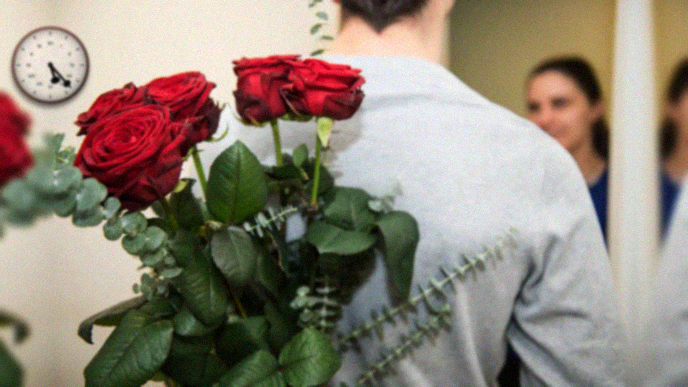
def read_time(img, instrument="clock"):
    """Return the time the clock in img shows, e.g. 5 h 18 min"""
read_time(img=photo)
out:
5 h 23 min
